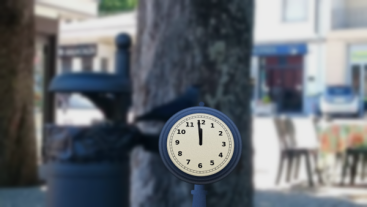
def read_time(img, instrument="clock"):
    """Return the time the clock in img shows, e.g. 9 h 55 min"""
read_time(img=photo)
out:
11 h 59 min
